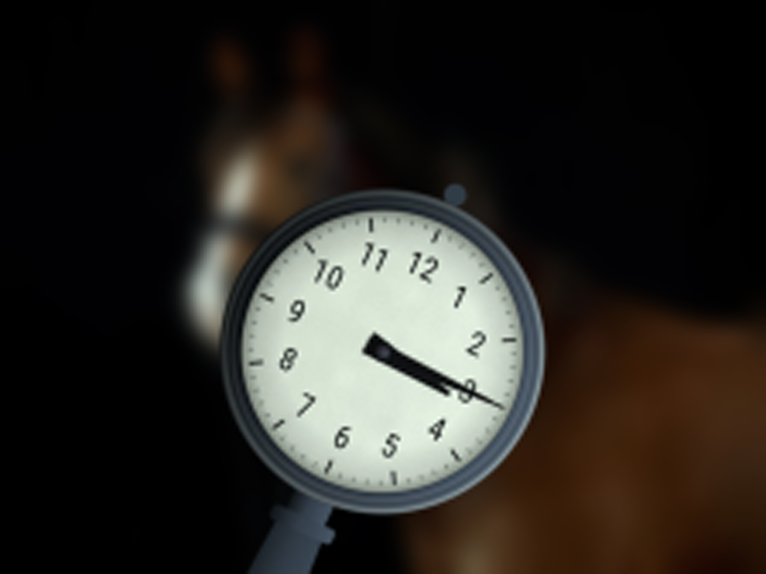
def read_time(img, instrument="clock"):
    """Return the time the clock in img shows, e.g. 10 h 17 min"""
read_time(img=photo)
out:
3 h 15 min
